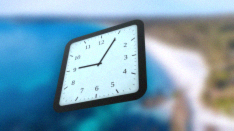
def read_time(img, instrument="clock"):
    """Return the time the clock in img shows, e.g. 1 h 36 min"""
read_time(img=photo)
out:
9 h 05 min
